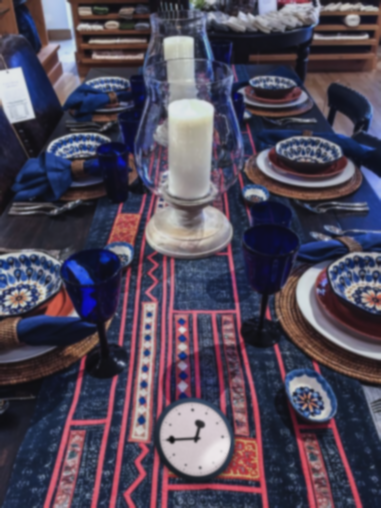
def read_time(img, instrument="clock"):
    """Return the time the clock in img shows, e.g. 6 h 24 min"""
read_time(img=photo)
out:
12 h 45 min
